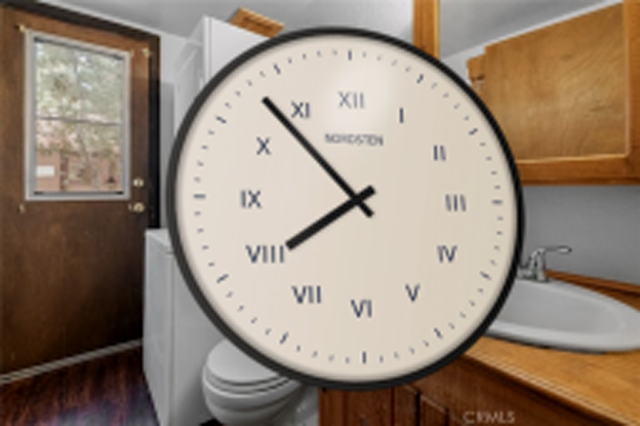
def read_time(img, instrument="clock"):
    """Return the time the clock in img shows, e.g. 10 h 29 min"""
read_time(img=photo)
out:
7 h 53 min
